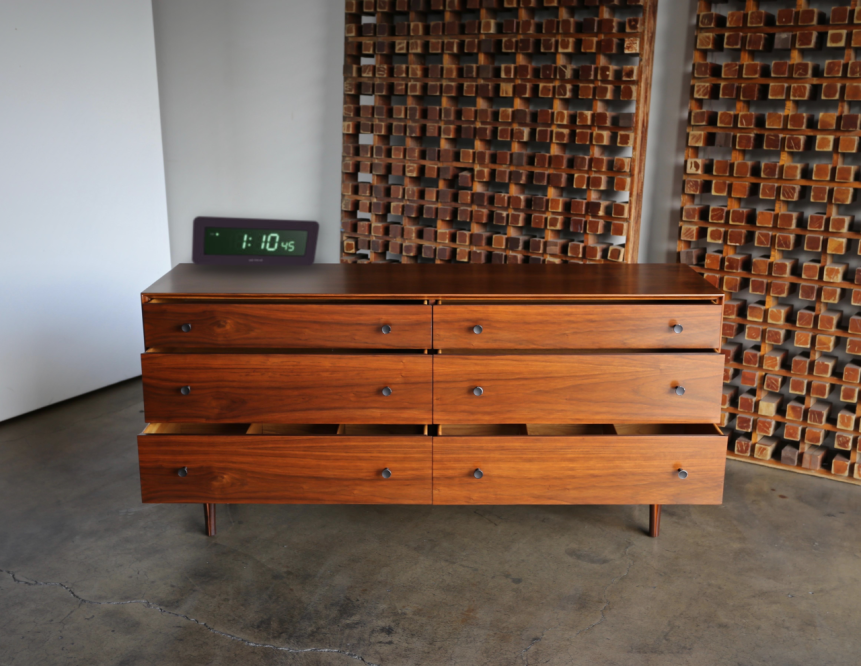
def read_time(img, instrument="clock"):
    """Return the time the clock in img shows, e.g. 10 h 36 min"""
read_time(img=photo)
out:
1 h 10 min
